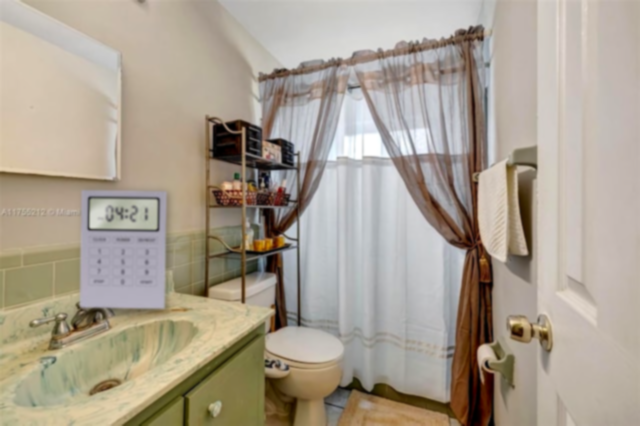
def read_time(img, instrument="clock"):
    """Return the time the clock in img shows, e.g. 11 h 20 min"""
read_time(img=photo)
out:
4 h 21 min
